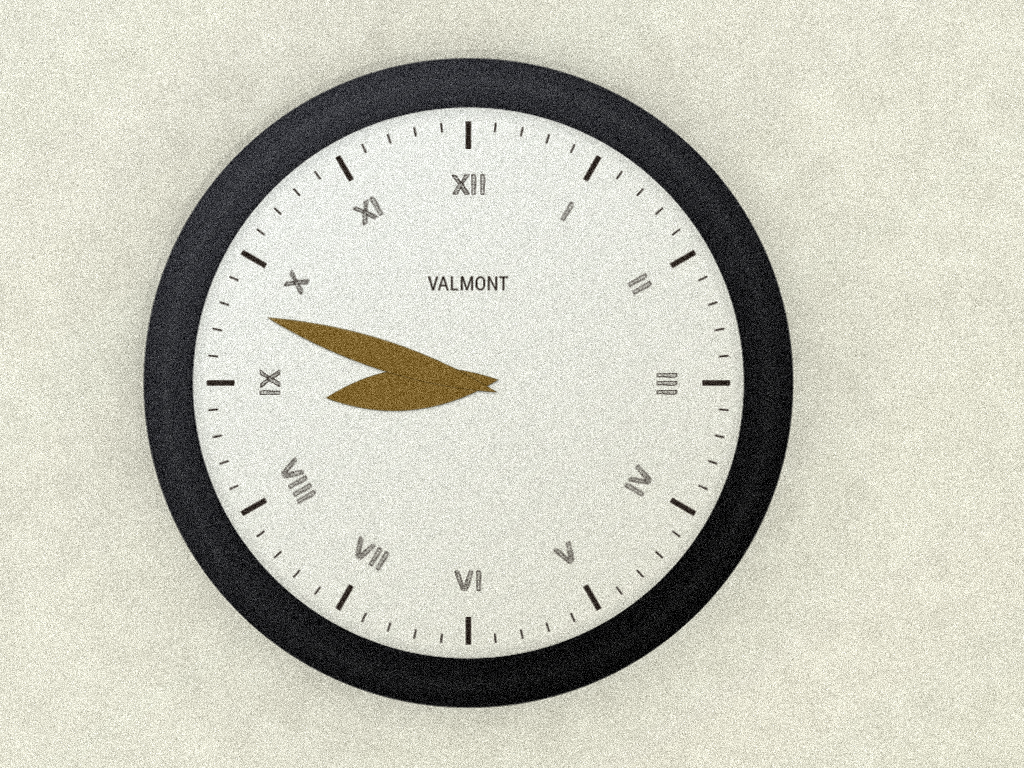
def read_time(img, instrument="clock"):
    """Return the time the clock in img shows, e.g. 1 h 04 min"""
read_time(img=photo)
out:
8 h 48 min
